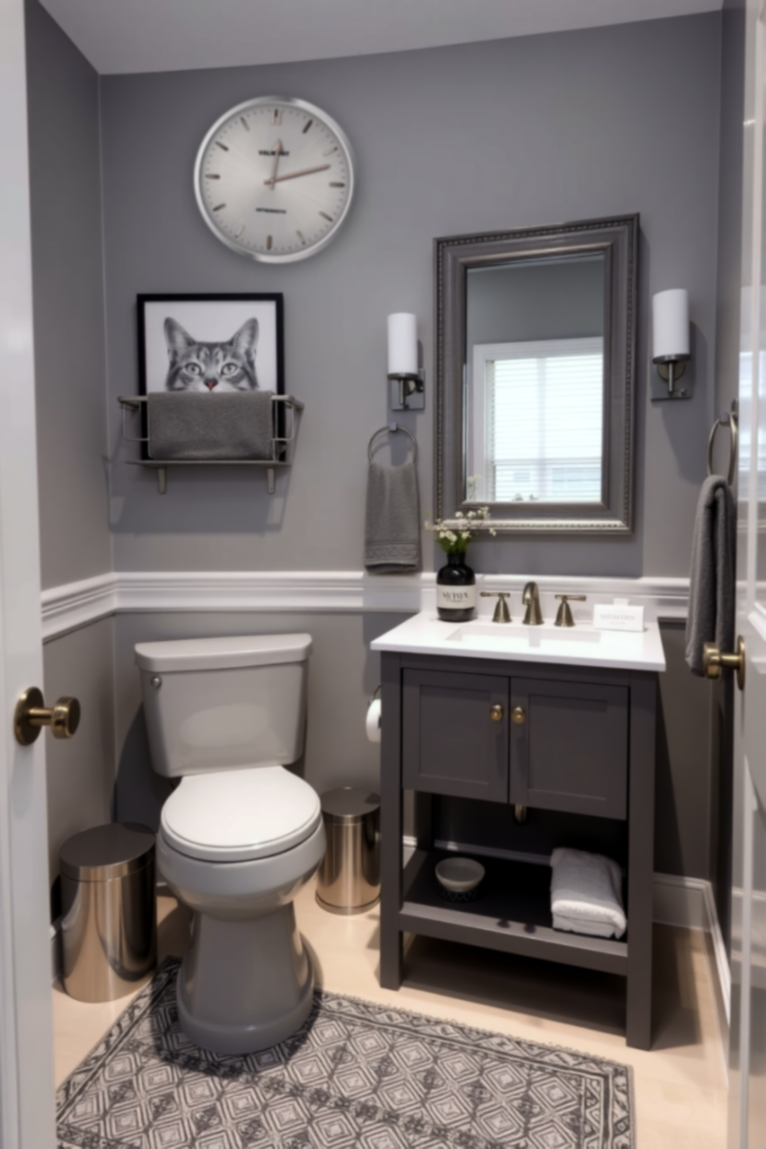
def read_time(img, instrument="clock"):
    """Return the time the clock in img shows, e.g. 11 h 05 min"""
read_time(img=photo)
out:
12 h 12 min
